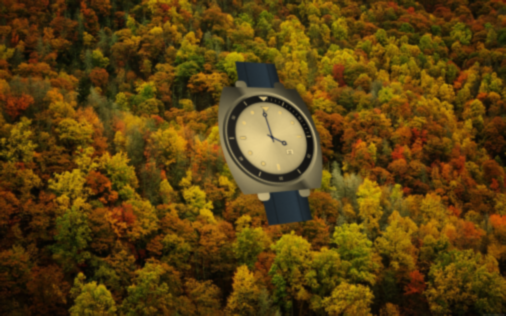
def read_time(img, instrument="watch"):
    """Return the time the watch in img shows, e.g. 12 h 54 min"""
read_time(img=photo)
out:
3 h 59 min
